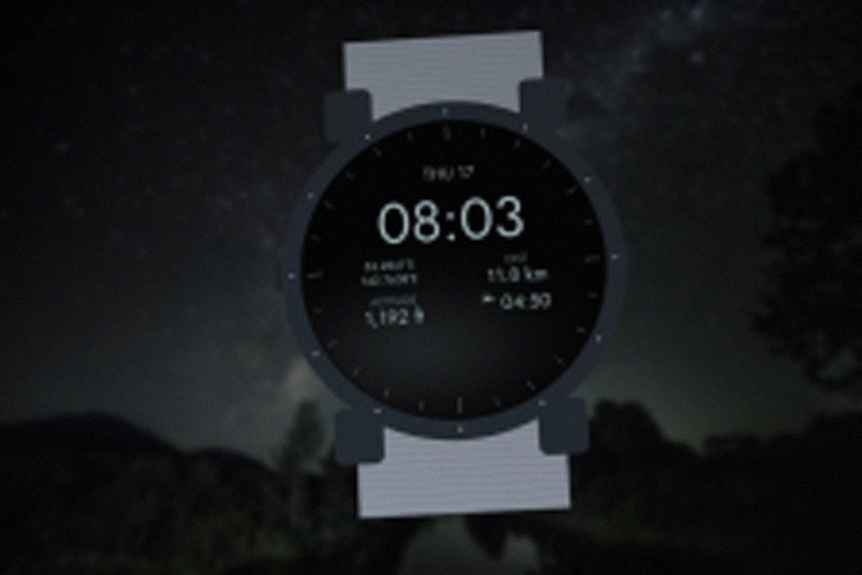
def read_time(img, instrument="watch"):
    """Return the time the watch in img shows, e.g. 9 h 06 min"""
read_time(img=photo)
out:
8 h 03 min
